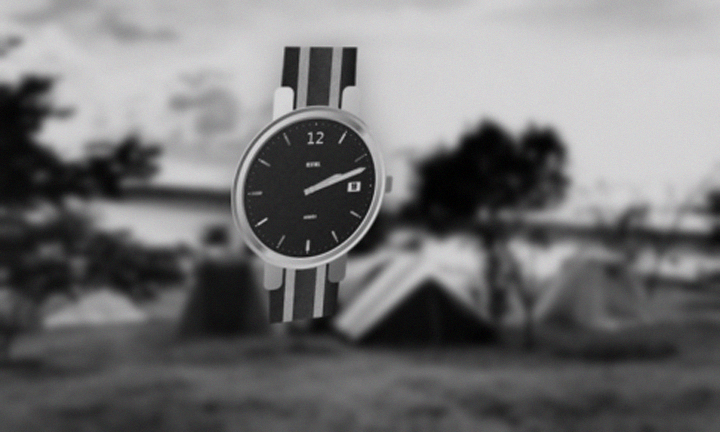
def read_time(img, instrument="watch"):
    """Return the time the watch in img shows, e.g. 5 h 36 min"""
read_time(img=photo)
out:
2 h 12 min
